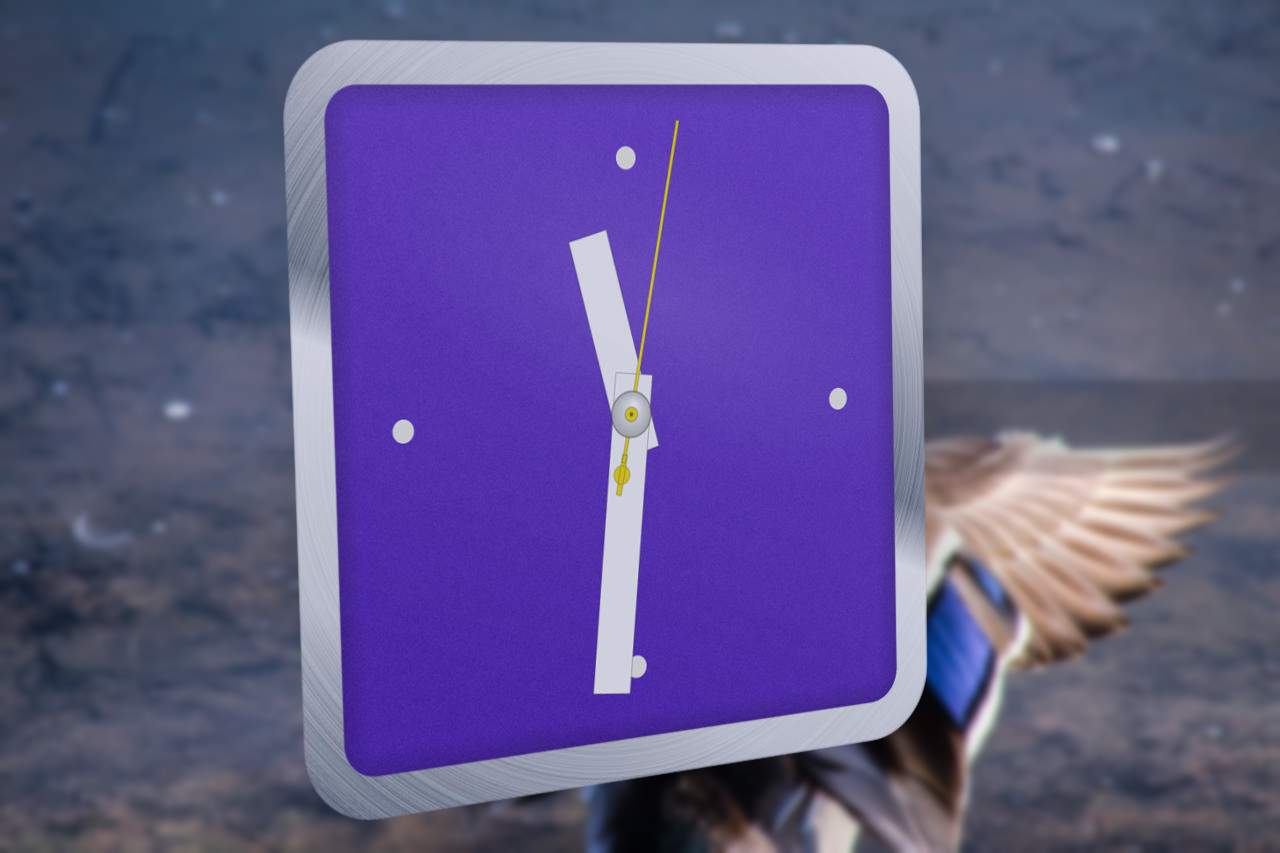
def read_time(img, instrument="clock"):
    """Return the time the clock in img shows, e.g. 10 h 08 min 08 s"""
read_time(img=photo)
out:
11 h 31 min 02 s
